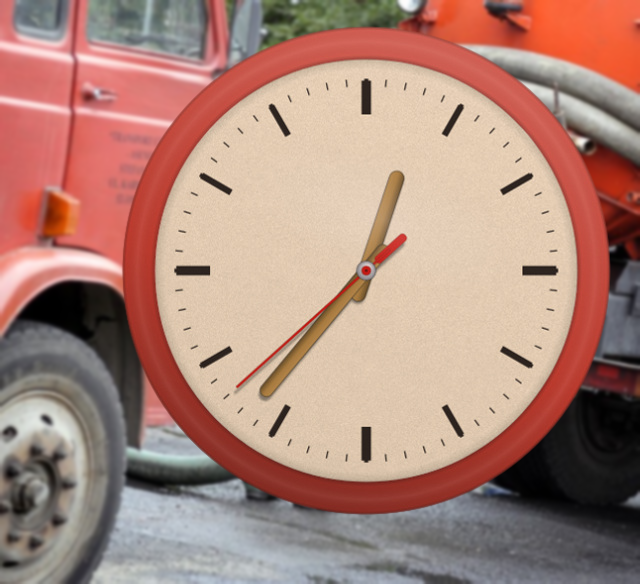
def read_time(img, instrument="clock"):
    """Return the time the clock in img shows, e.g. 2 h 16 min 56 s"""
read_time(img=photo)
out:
12 h 36 min 38 s
